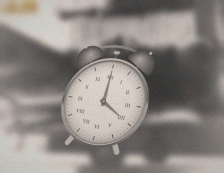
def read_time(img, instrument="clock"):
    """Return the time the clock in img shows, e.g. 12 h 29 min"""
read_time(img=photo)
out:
4 h 00 min
